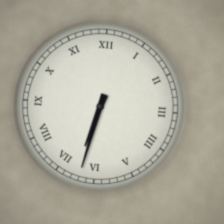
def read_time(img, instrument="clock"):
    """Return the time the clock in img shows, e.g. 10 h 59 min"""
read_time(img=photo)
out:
6 h 32 min
